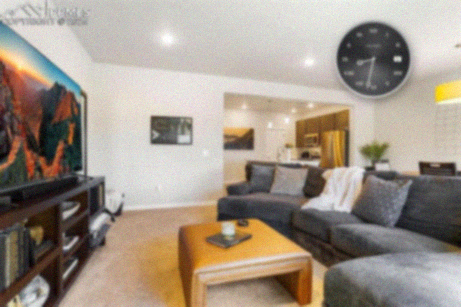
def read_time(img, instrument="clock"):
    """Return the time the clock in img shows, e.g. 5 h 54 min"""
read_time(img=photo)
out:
8 h 32 min
